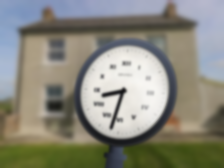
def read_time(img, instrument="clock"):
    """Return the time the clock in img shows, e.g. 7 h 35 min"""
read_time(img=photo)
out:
8 h 32 min
